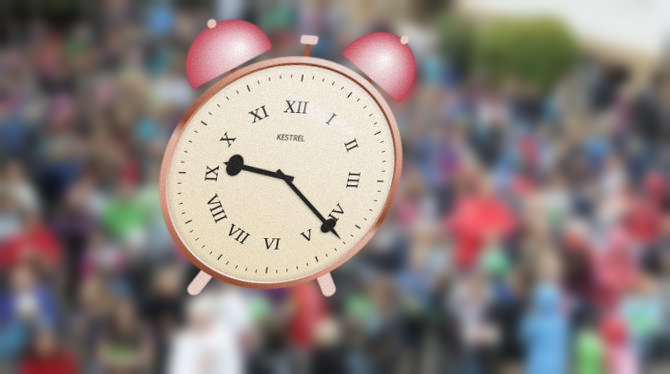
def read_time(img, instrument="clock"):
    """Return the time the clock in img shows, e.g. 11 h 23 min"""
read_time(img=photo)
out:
9 h 22 min
